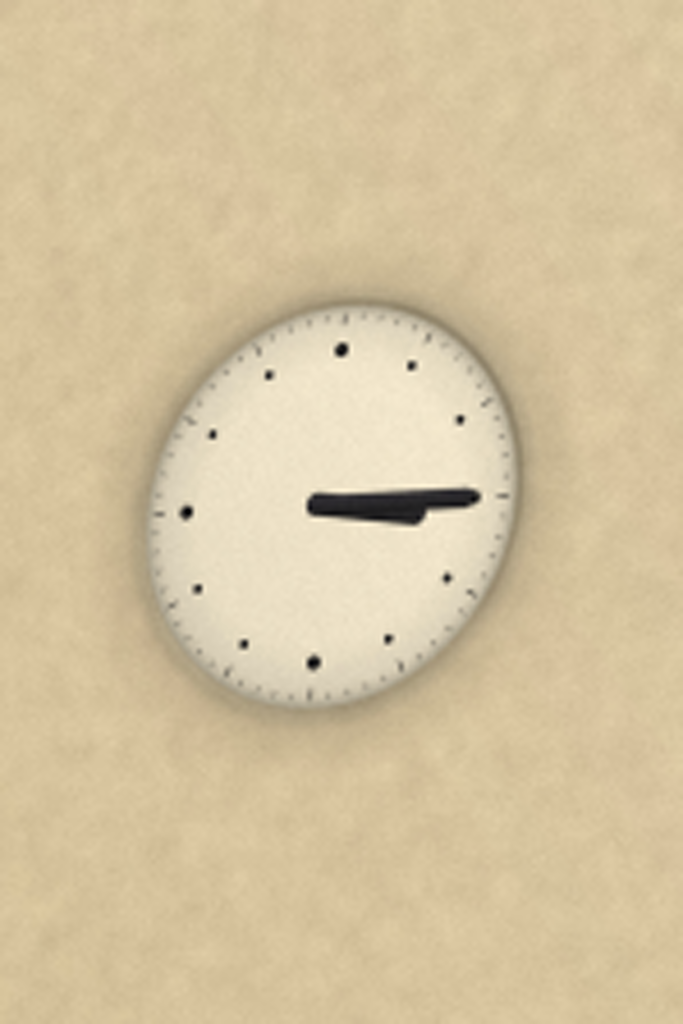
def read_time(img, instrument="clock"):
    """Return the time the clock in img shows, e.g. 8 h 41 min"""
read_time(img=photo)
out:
3 h 15 min
